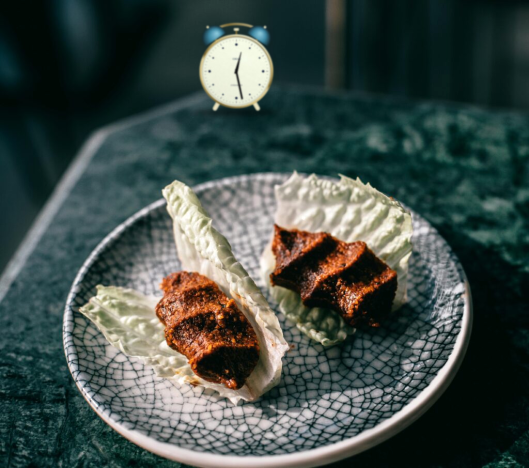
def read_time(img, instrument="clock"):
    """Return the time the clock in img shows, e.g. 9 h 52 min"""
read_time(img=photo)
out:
12 h 28 min
